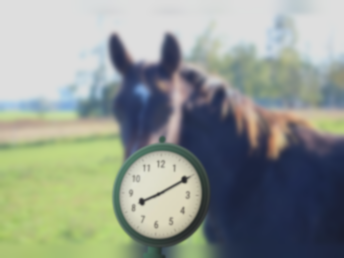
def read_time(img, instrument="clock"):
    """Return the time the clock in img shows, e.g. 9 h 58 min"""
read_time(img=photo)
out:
8 h 10 min
